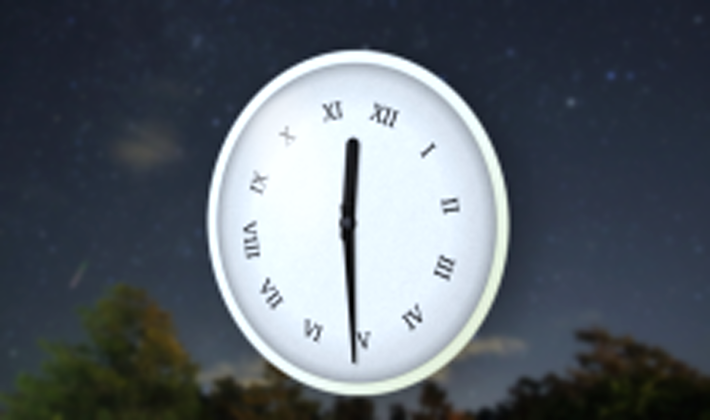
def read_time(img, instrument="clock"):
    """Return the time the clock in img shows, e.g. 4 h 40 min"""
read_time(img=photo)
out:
11 h 26 min
